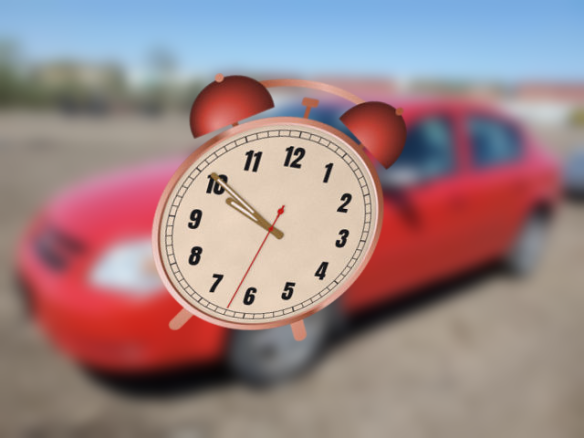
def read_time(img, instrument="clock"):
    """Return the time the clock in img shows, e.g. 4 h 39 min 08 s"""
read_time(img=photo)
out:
9 h 50 min 32 s
